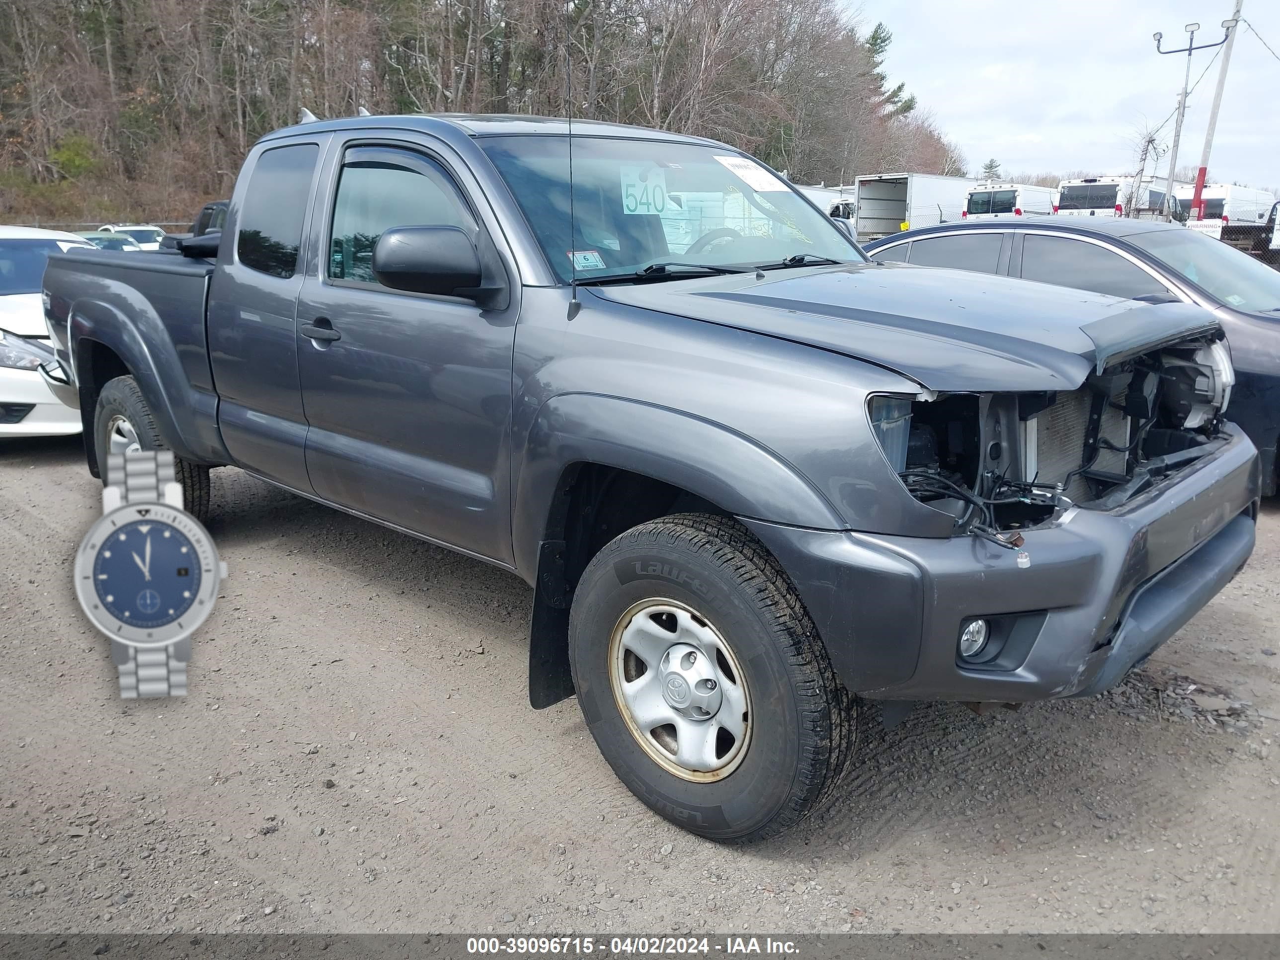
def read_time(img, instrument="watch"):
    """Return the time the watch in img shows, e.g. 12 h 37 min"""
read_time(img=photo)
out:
11 h 01 min
